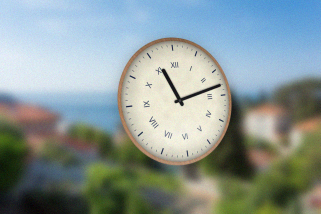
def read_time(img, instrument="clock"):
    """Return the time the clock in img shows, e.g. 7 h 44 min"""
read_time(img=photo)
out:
11 h 13 min
